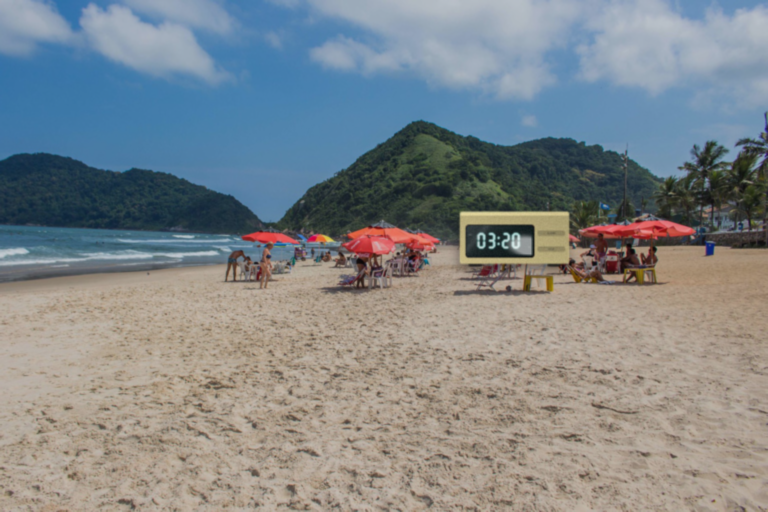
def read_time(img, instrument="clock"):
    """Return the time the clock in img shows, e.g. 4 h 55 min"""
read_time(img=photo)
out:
3 h 20 min
